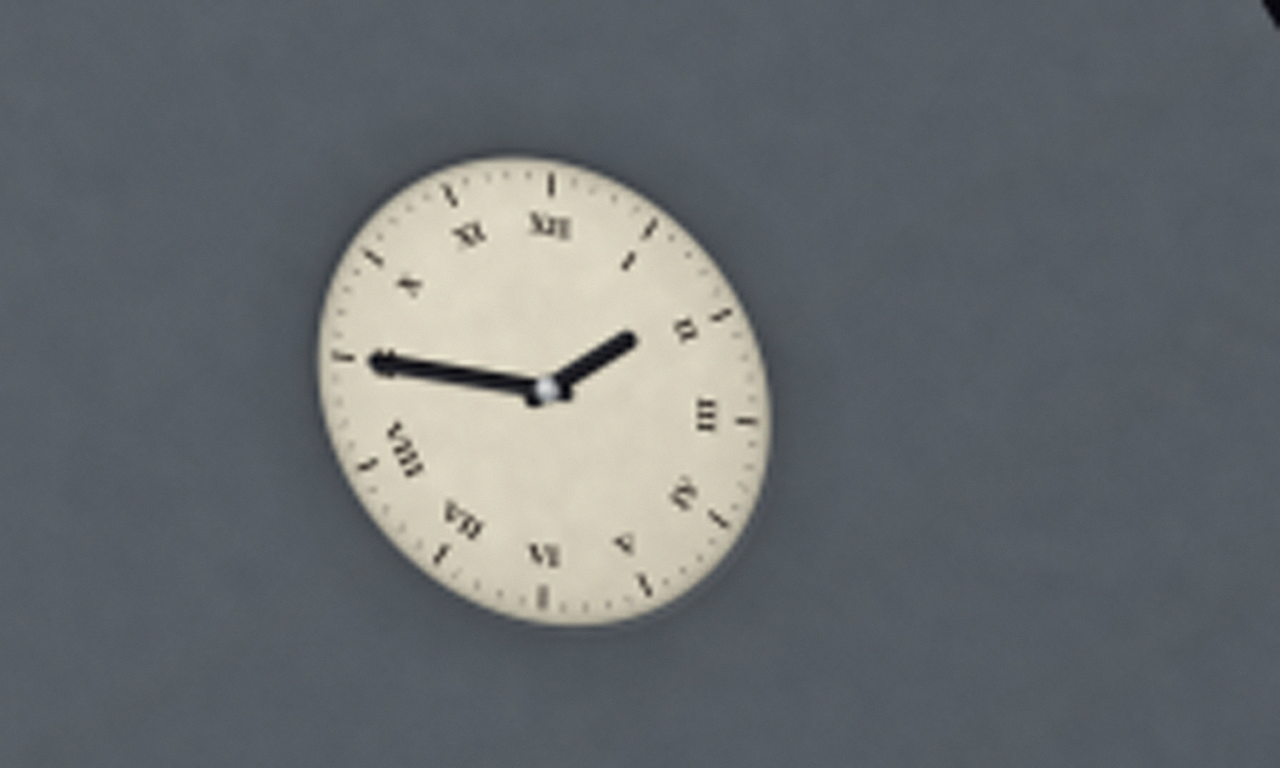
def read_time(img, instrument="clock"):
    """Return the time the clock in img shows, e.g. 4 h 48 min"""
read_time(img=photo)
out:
1 h 45 min
